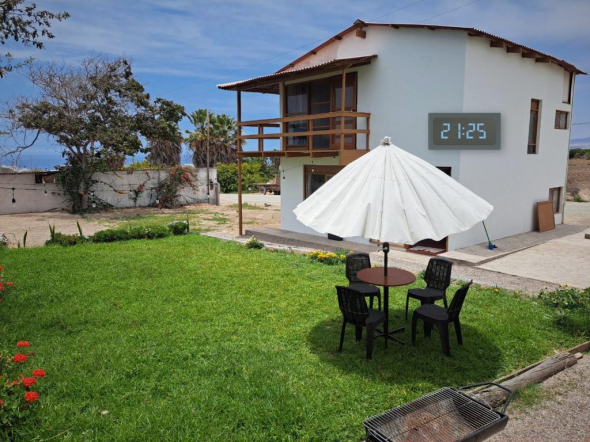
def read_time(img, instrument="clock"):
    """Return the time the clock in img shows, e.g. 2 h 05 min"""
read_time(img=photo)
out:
21 h 25 min
